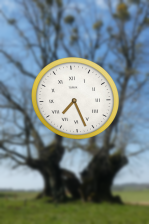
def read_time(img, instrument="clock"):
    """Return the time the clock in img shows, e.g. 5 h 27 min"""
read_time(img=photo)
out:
7 h 27 min
